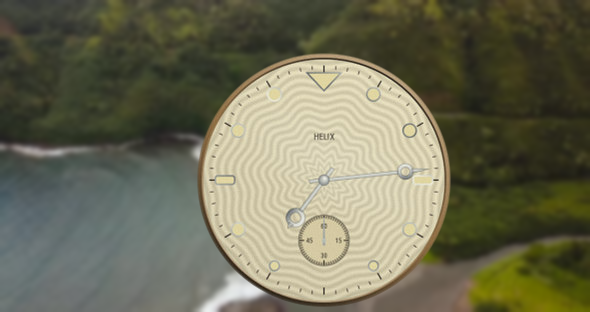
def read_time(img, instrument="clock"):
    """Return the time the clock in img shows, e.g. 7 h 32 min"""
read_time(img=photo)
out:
7 h 14 min
